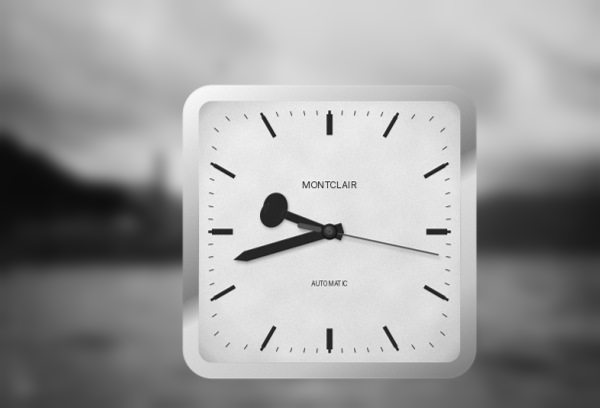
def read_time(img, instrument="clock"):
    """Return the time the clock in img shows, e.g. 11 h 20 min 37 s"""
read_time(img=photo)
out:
9 h 42 min 17 s
